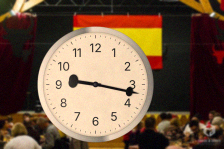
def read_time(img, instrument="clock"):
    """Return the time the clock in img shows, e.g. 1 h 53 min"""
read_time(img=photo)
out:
9 h 17 min
